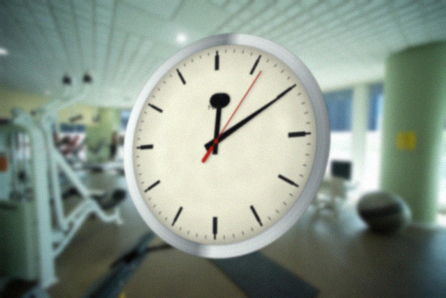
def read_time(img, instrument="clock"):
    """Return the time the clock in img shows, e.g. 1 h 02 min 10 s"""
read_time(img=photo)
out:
12 h 10 min 06 s
